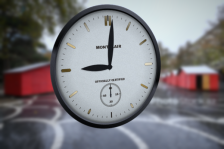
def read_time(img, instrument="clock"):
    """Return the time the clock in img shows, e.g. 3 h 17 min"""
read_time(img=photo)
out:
9 h 01 min
